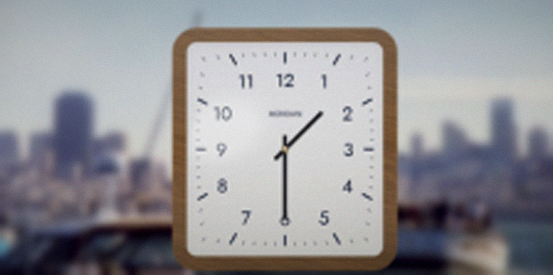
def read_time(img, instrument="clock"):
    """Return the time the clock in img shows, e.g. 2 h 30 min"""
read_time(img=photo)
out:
1 h 30 min
